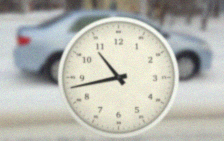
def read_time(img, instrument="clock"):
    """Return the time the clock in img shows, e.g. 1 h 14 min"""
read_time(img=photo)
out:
10 h 43 min
